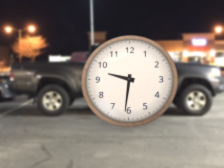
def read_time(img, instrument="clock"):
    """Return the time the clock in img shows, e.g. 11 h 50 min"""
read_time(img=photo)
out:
9 h 31 min
